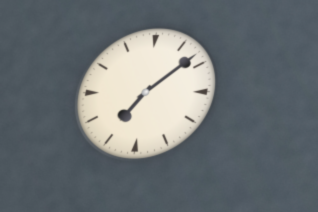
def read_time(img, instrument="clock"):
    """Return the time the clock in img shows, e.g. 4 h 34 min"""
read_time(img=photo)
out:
7 h 08 min
